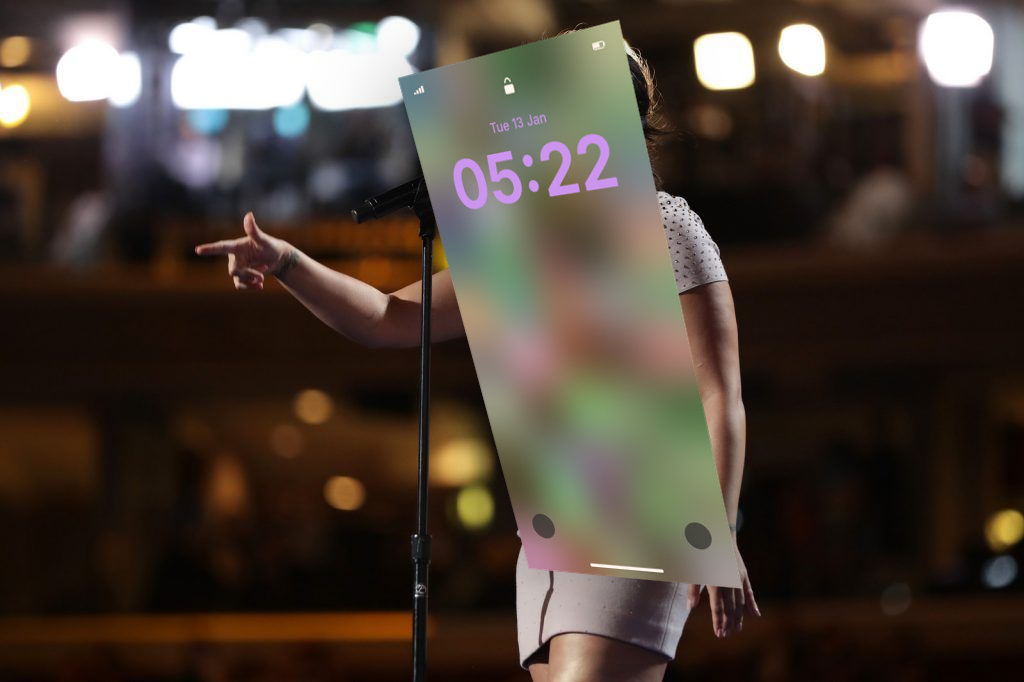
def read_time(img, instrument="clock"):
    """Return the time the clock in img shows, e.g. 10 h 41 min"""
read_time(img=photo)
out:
5 h 22 min
